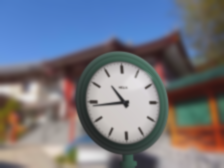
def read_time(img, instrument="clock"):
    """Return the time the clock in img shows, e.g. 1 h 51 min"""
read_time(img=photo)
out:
10 h 44 min
